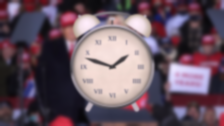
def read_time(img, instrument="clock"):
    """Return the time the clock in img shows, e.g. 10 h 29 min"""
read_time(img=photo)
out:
1 h 48 min
